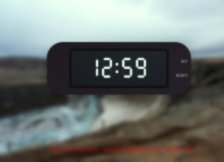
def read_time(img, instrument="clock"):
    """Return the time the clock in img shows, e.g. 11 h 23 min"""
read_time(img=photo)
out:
12 h 59 min
